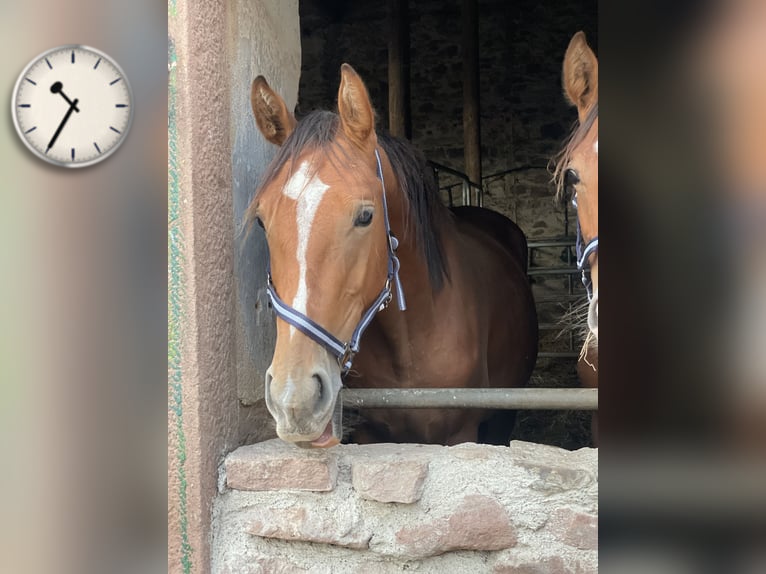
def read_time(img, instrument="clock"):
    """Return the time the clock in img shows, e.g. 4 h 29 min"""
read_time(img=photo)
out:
10 h 35 min
